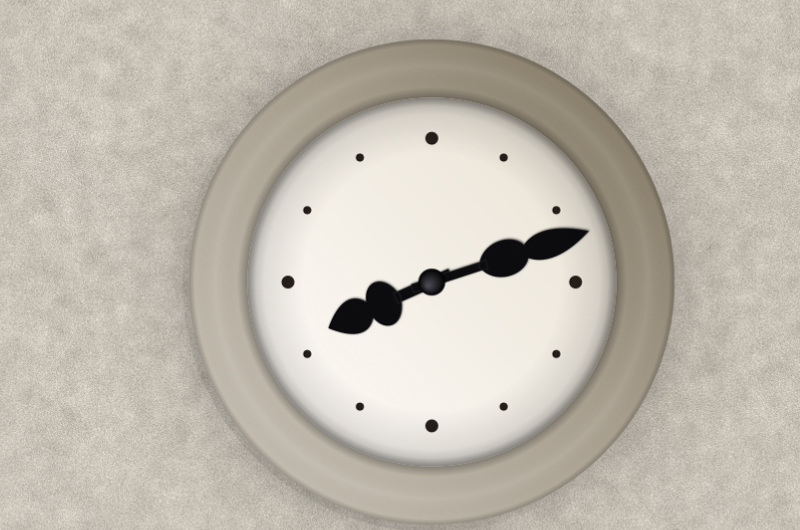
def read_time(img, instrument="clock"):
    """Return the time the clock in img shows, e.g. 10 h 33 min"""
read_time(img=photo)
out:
8 h 12 min
